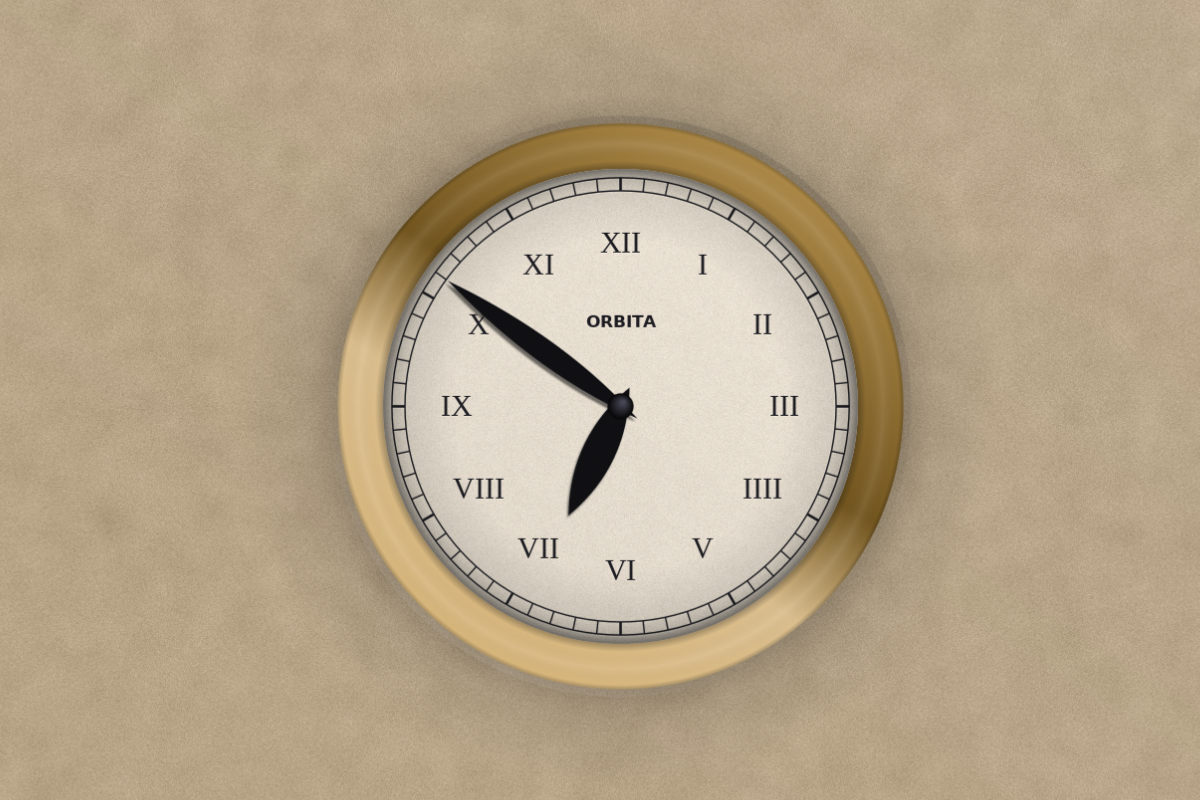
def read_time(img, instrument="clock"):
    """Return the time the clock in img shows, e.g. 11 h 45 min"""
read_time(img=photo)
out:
6 h 51 min
